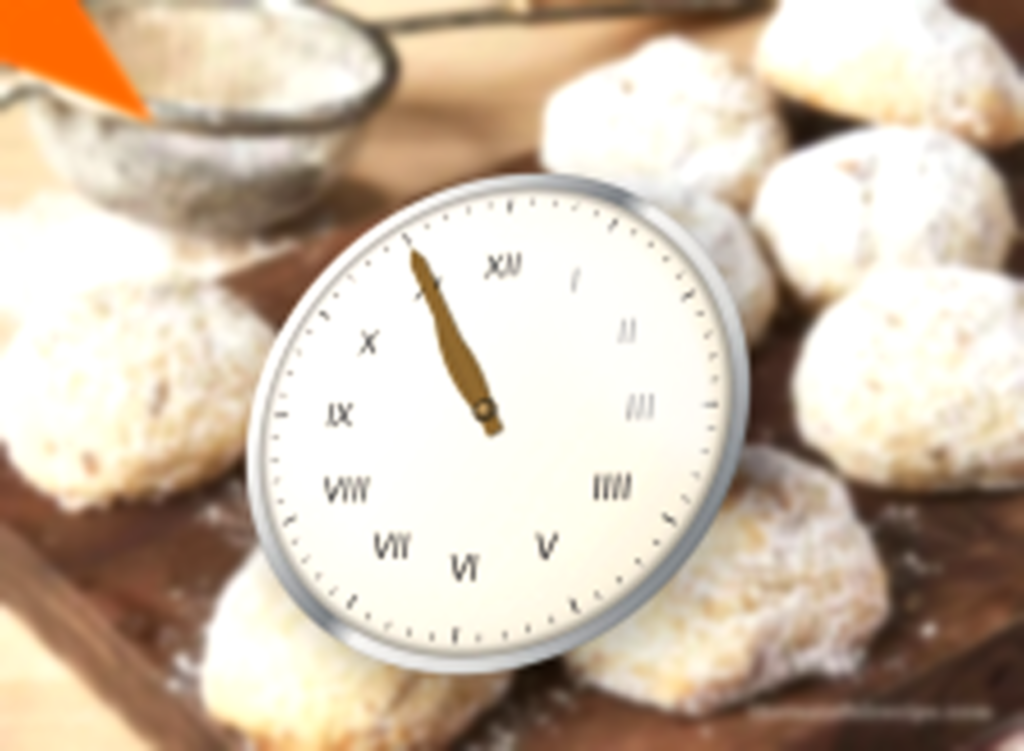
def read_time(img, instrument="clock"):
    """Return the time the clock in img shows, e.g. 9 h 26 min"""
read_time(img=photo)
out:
10 h 55 min
